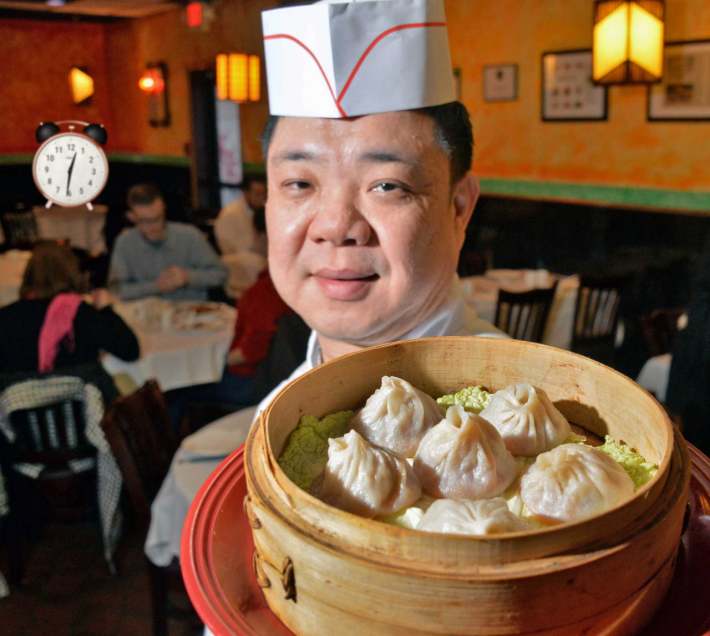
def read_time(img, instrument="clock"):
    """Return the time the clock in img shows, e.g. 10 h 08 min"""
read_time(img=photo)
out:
12 h 31 min
